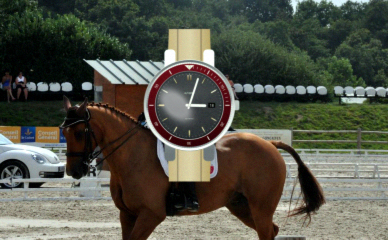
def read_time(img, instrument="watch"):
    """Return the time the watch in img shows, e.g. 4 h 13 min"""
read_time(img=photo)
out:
3 h 03 min
